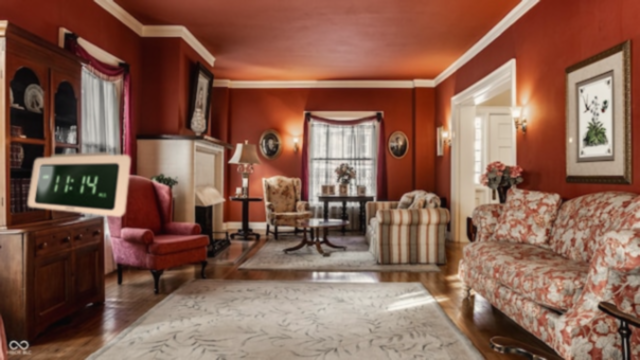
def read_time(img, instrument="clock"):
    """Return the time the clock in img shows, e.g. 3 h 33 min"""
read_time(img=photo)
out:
11 h 14 min
